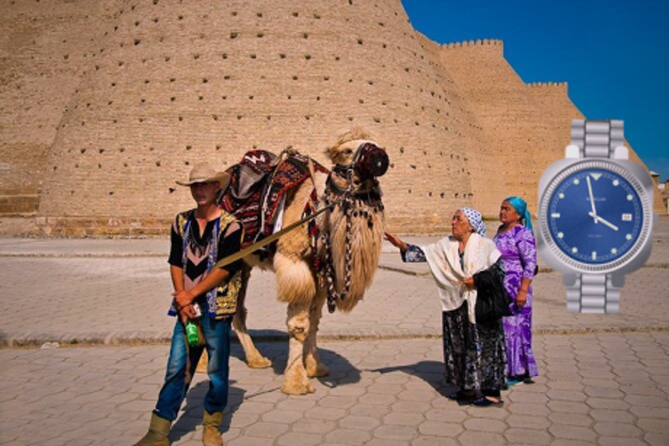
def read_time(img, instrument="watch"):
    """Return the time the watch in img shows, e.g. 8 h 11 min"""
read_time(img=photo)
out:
3 h 58 min
